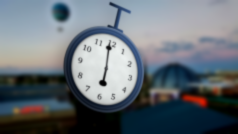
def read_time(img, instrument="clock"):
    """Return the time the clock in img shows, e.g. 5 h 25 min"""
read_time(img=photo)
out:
5 h 59 min
